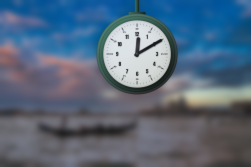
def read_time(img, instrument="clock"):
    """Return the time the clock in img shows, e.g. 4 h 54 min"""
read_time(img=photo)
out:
12 h 10 min
